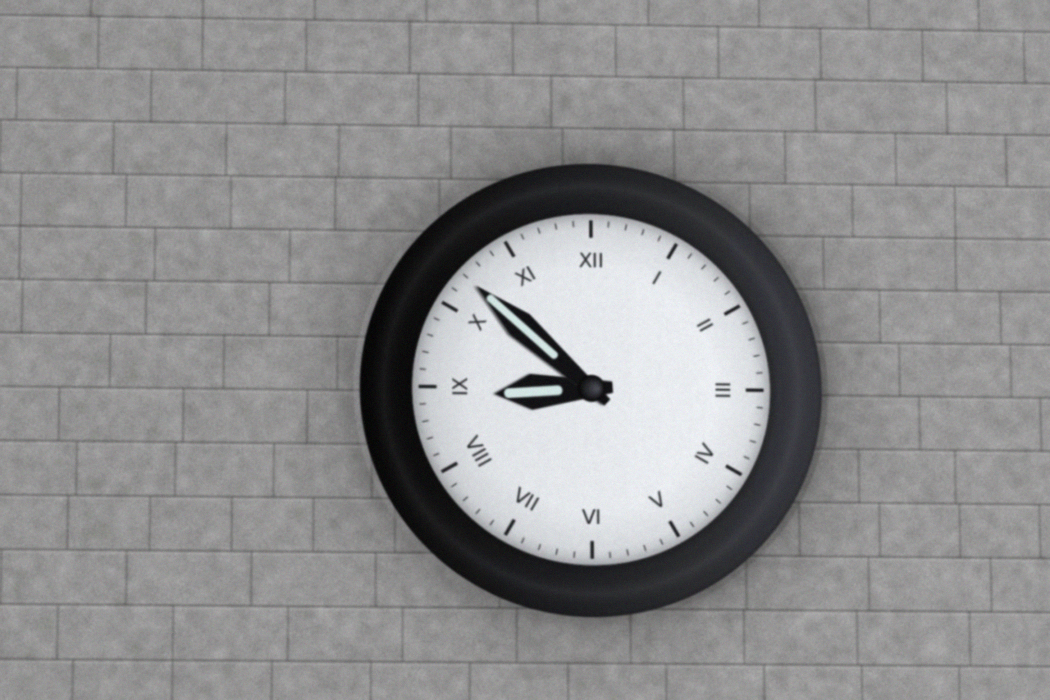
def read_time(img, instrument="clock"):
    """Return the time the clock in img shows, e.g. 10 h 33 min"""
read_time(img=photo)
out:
8 h 52 min
